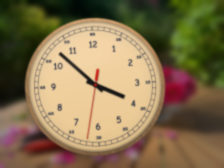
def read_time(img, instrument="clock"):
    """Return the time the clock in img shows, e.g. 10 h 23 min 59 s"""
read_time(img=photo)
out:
3 h 52 min 32 s
